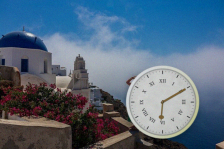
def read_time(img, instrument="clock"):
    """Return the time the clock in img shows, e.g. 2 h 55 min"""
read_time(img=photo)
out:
6 h 10 min
